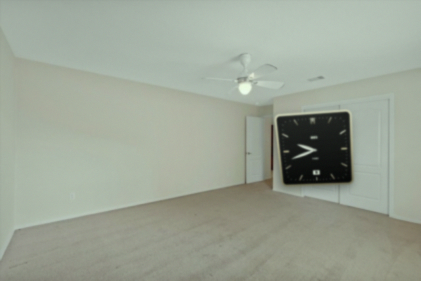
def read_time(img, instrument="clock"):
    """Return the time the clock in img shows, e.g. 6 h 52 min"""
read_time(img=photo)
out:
9 h 42 min
